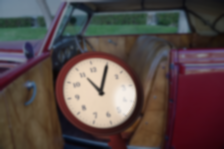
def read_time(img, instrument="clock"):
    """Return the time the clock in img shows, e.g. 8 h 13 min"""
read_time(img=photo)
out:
11 h 05 min
